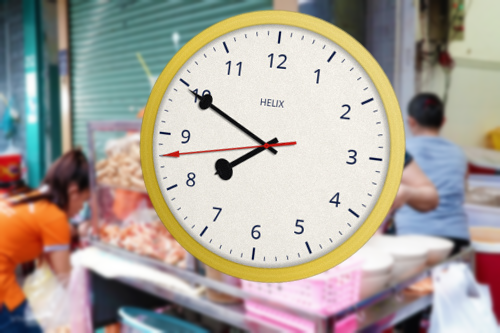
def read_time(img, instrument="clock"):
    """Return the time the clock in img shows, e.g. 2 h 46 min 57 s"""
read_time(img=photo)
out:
7 h 49 min 43 s
